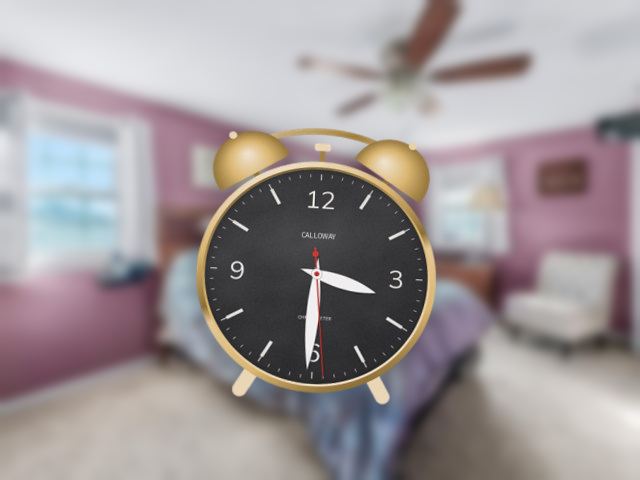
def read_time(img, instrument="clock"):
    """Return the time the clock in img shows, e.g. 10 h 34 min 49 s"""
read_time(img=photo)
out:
3 h 30 min 29 s
